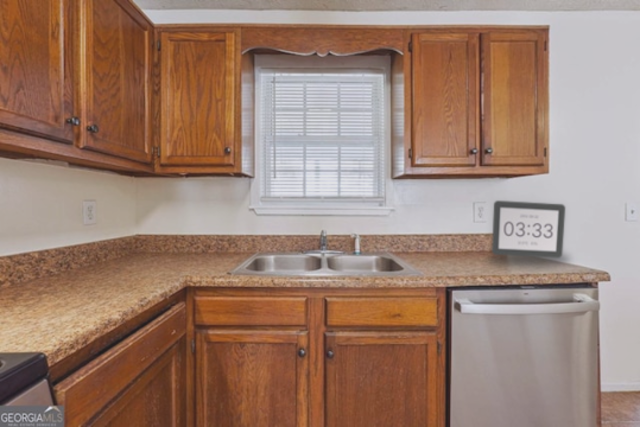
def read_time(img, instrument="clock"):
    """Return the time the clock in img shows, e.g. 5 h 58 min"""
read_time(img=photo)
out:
3 h 33 min
